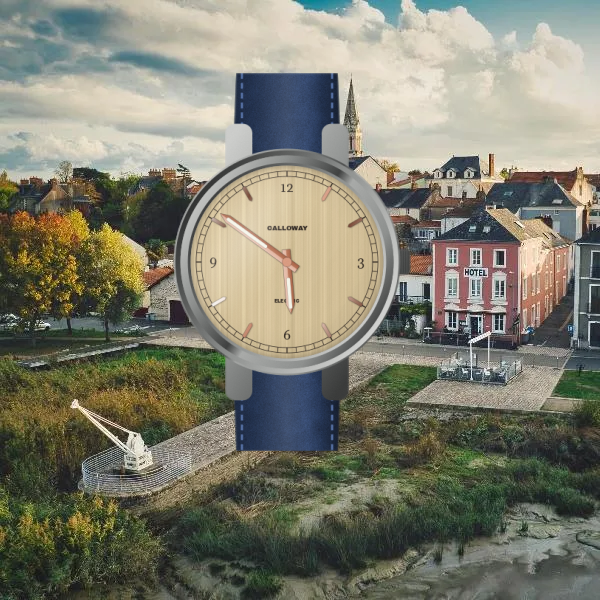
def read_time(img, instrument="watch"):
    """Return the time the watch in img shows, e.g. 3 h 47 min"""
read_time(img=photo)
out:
5 h 51 min
